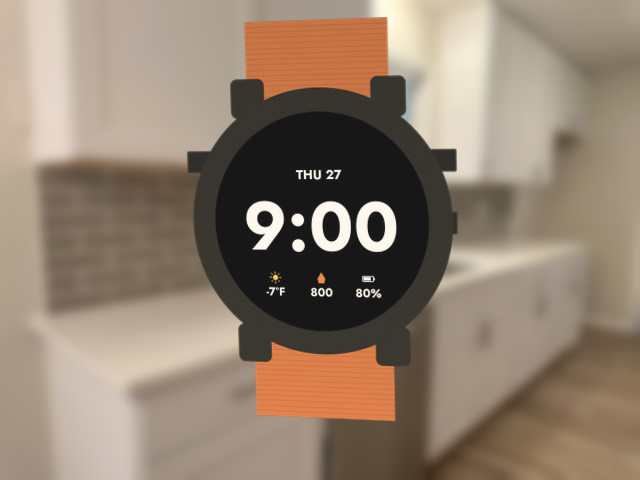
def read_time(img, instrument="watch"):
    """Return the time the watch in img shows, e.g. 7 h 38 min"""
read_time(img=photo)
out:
9 h 00 min
